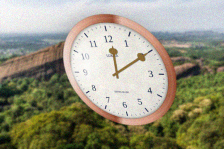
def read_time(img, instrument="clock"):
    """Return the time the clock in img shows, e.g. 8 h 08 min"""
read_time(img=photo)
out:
12 h 10 min
